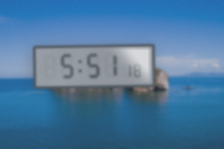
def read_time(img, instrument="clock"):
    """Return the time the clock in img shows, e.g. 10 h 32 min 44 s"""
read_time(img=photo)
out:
5 h 51 min 18 s
